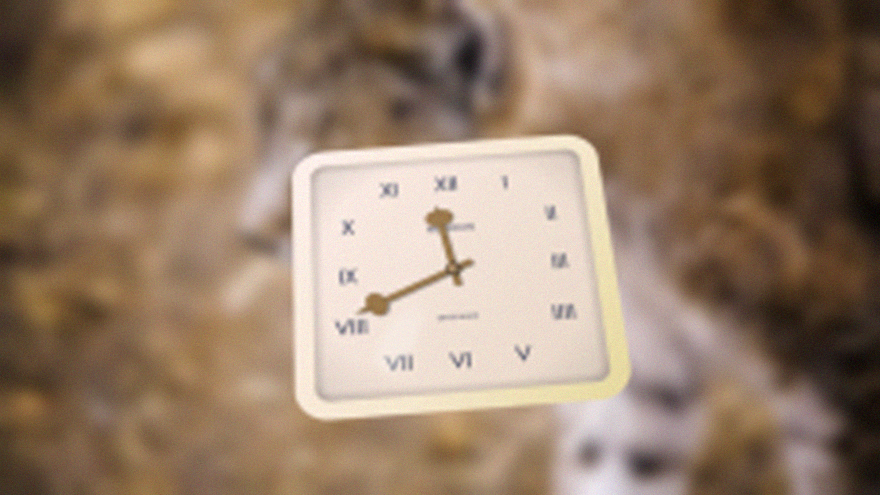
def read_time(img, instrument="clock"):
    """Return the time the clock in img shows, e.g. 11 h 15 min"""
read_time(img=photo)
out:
11 h 41 min
